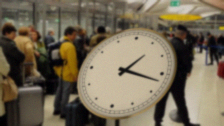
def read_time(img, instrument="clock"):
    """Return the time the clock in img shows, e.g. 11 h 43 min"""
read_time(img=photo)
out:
1 h 17 min
